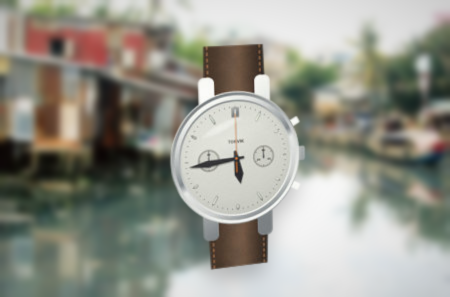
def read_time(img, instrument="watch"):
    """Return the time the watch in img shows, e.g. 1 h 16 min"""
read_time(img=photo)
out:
5 h 44 min
